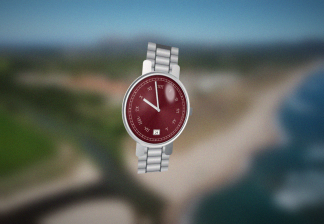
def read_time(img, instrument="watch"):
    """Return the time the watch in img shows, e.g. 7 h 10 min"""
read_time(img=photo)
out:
9 h 58 min
